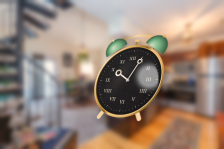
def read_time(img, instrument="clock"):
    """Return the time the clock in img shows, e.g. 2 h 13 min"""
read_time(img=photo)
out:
10 h 04 min
